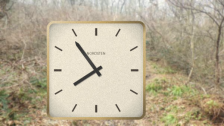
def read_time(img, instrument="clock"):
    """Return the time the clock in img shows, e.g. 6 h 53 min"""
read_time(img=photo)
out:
7 h 54 min
